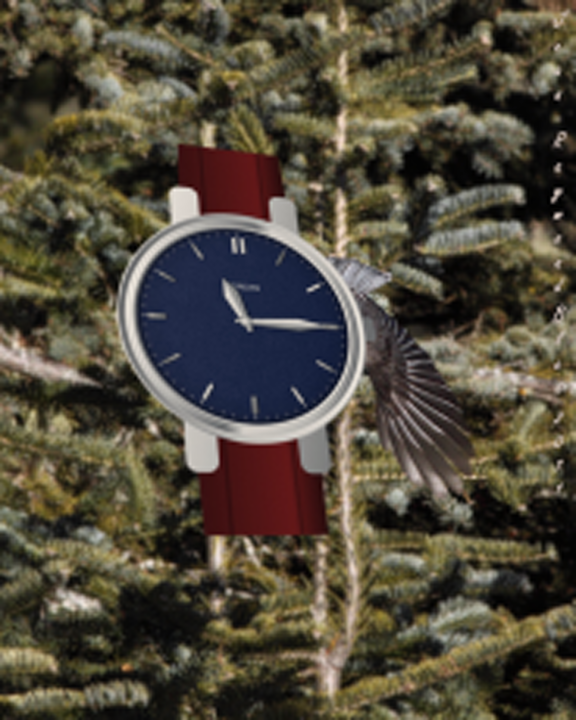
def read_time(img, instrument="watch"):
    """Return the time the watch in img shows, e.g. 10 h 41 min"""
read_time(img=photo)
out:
11 h 15 min
